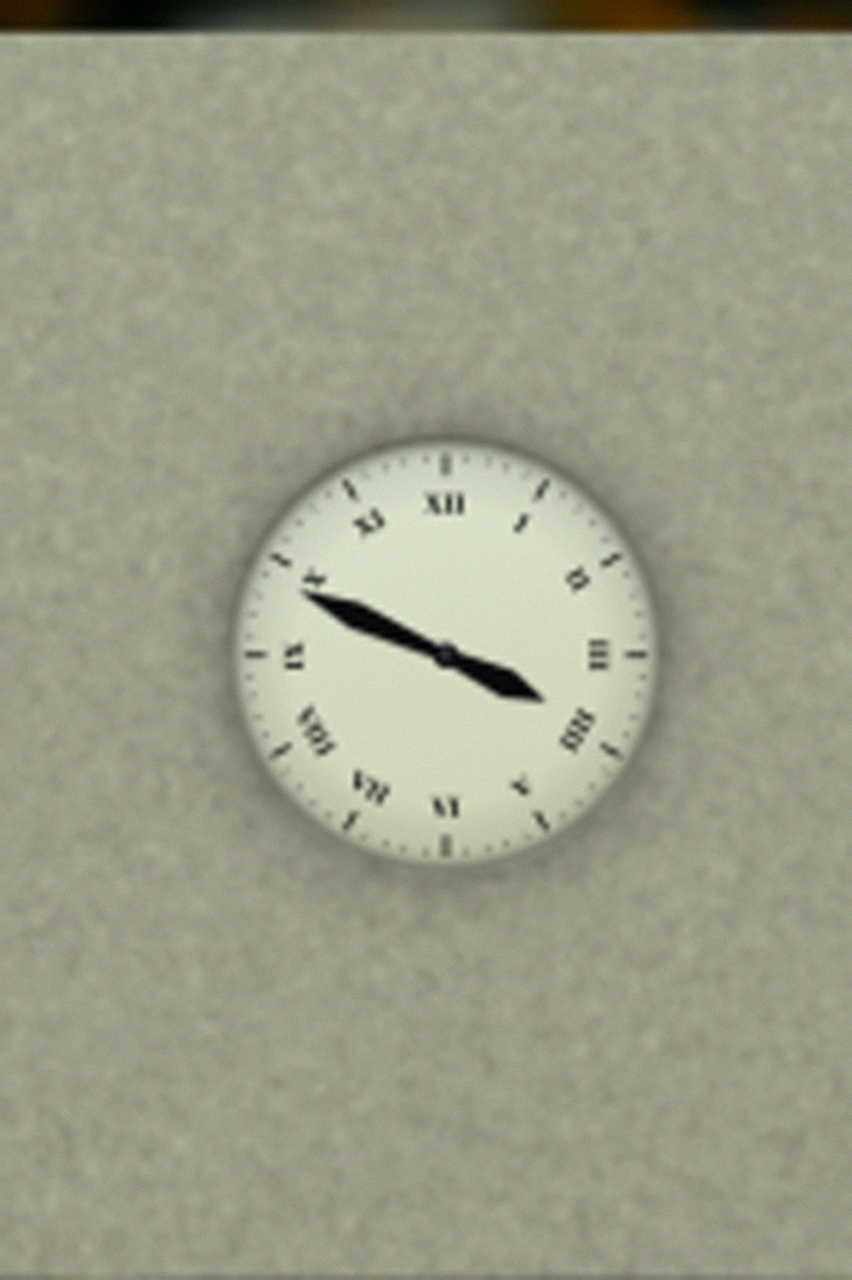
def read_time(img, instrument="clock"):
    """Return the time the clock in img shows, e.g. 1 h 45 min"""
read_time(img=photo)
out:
3 h 49 min
